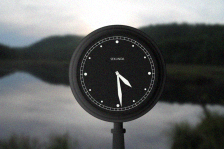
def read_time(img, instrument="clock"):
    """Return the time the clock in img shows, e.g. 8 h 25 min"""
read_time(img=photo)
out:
4 h 29 min
